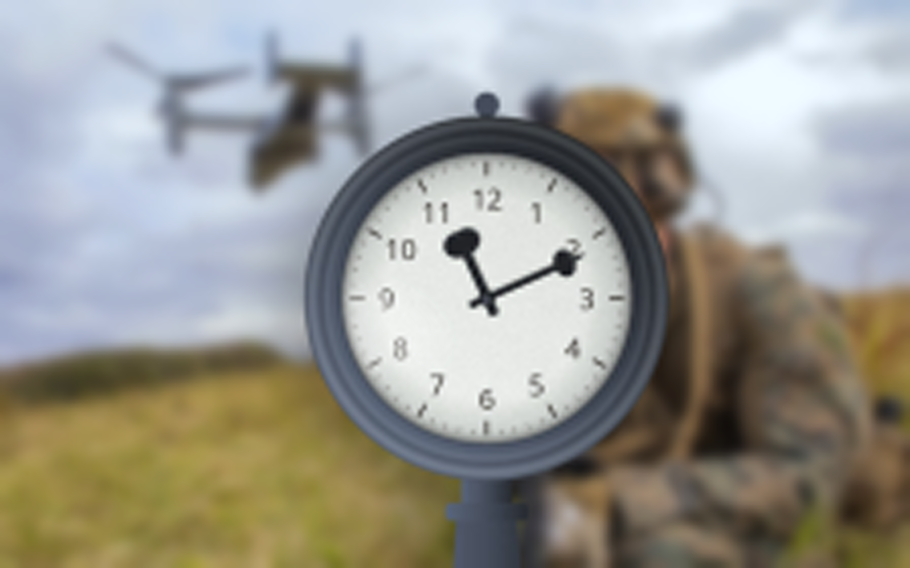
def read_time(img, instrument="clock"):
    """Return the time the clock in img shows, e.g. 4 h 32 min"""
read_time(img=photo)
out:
11 h 11 min
